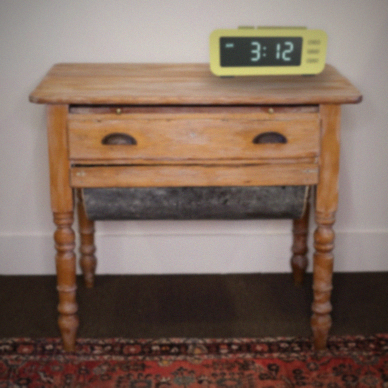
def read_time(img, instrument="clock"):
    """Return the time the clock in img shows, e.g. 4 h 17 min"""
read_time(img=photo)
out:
3 h 12 min
